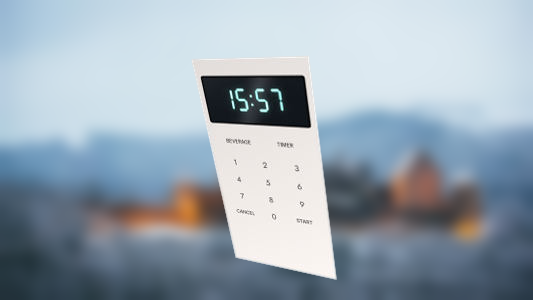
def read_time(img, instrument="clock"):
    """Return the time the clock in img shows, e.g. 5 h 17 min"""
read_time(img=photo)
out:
15 h 57 min
